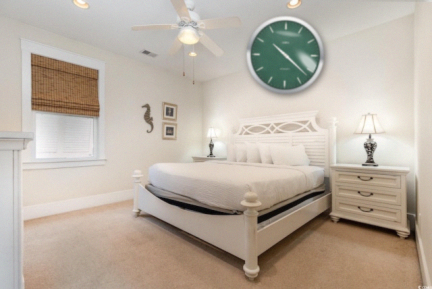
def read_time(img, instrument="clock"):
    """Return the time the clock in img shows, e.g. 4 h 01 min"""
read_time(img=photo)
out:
10 h 22 min
